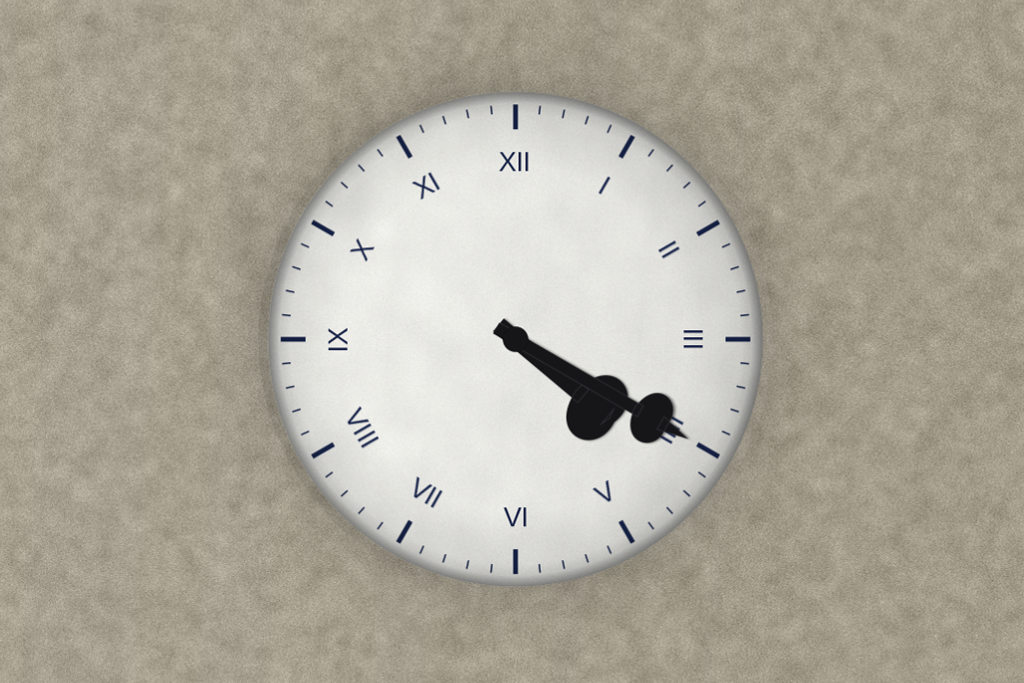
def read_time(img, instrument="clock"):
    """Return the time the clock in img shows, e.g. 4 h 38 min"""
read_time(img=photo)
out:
4 h 20 min
